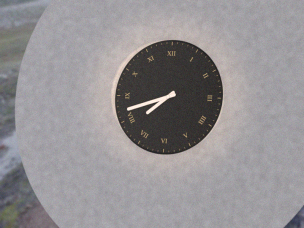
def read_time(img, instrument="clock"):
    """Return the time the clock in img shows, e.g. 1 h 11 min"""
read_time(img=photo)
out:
7 h 42 min
